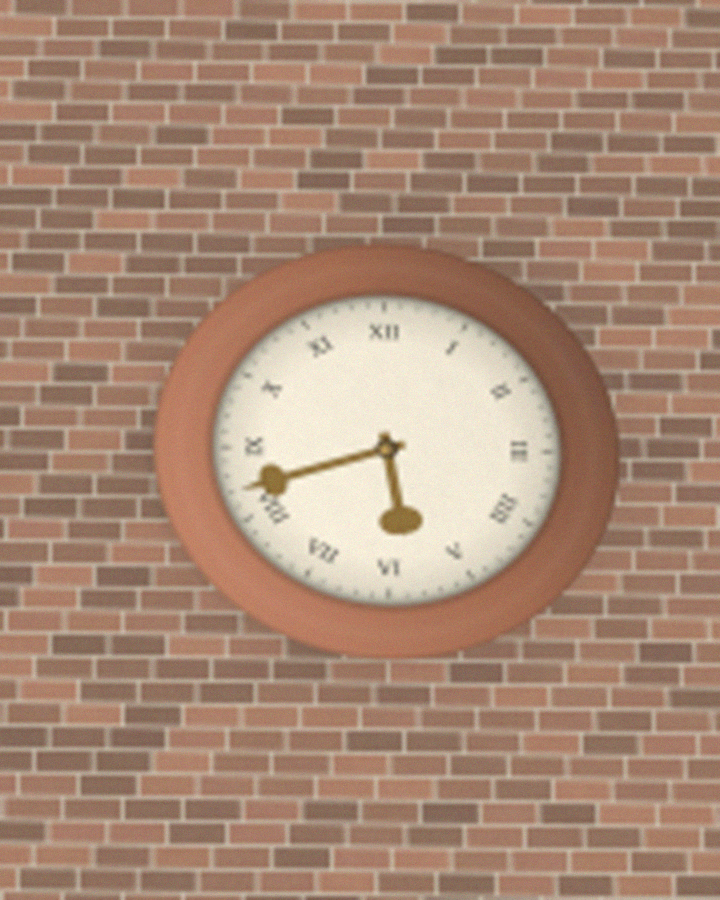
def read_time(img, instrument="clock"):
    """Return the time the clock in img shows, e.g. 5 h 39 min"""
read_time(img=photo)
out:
5 h 42 min
